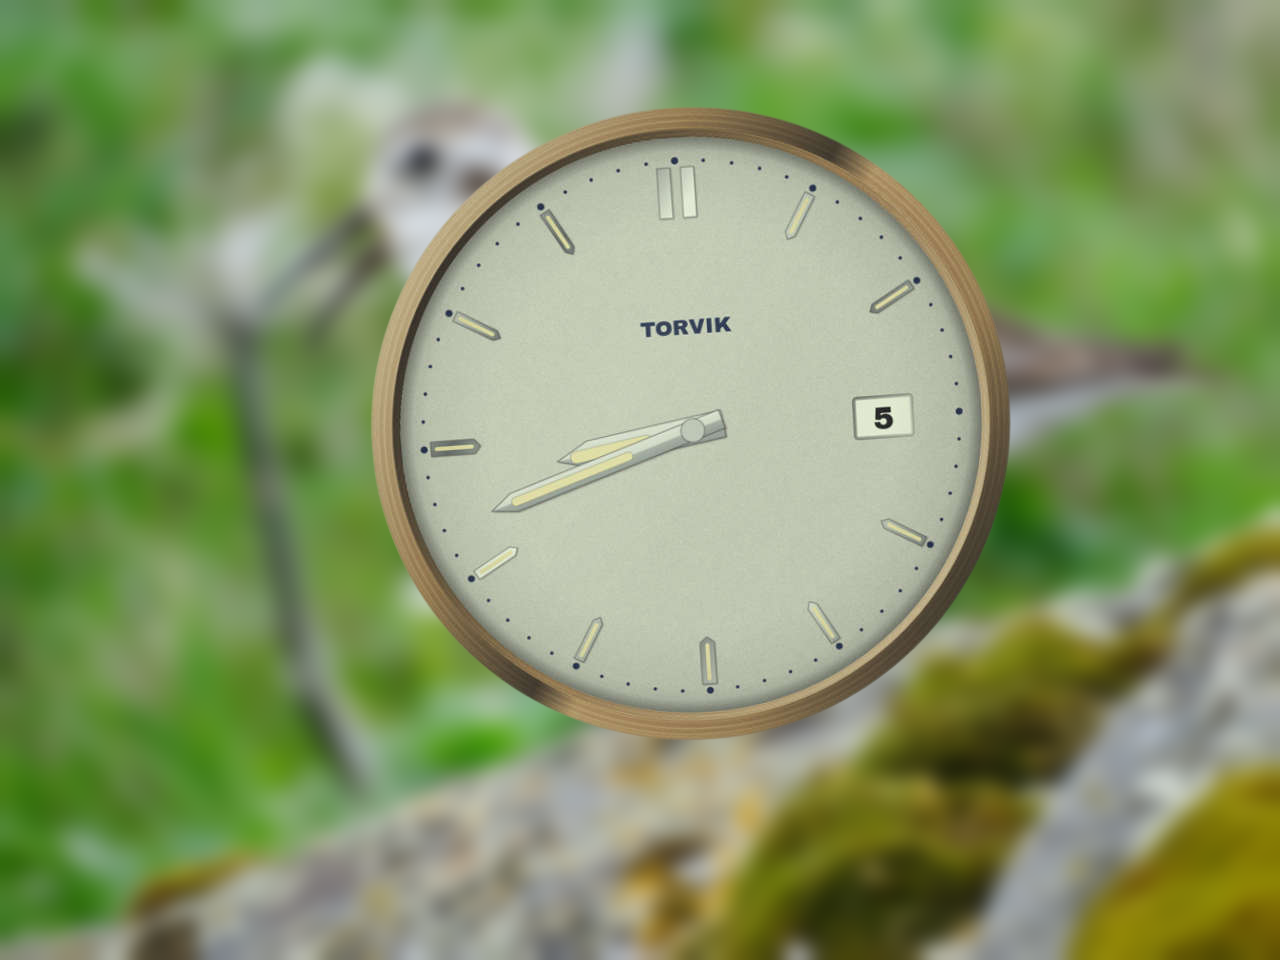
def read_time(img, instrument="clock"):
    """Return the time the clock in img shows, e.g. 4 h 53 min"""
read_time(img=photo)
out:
8 h 42 min
